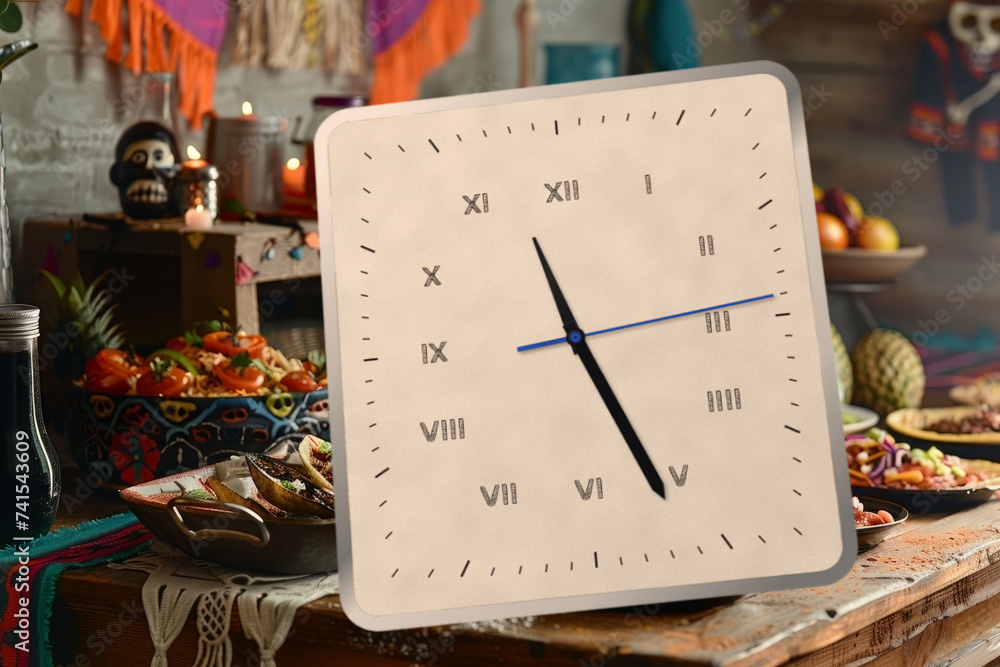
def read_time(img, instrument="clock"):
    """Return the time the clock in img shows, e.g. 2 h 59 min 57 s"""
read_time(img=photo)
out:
11 h 26 min 14 s
